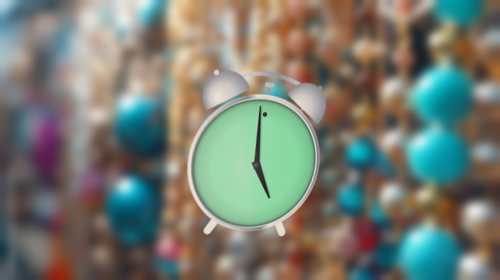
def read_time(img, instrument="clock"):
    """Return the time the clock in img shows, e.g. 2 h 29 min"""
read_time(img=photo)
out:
4 h 59 min
